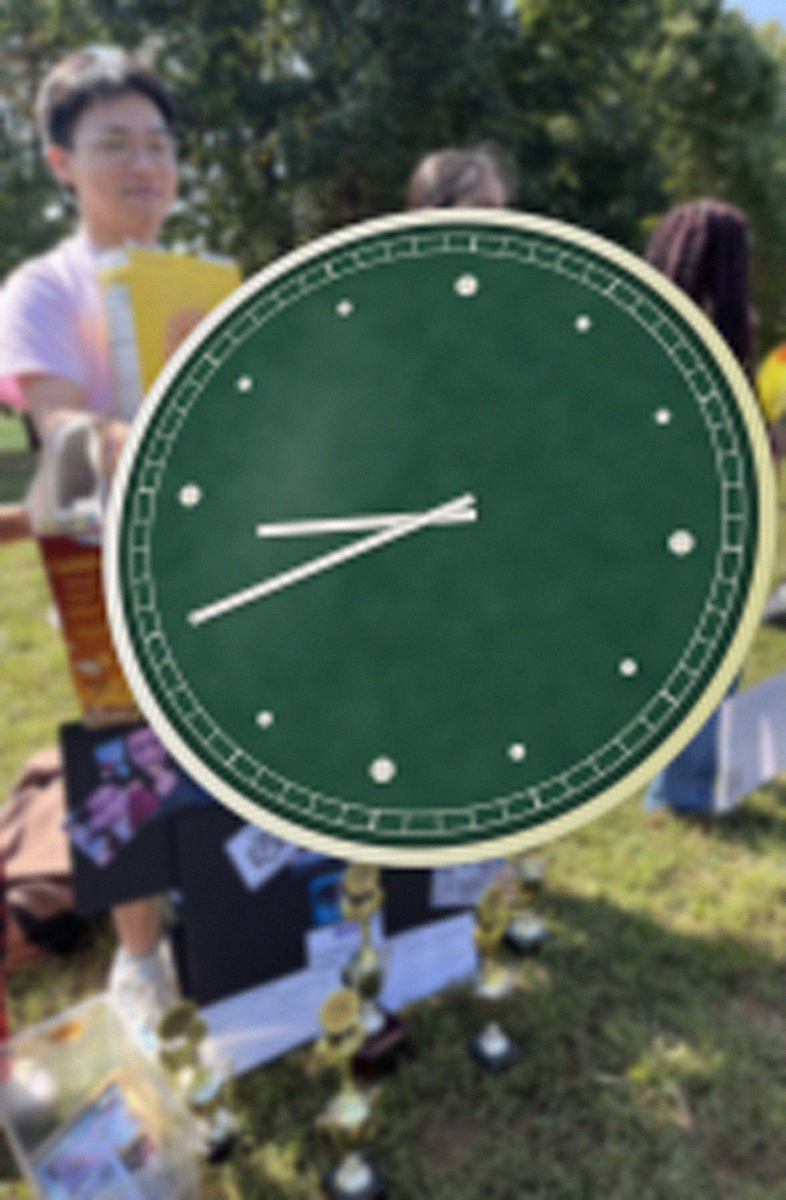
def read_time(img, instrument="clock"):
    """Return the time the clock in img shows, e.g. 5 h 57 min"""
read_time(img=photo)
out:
8 h 40 min
